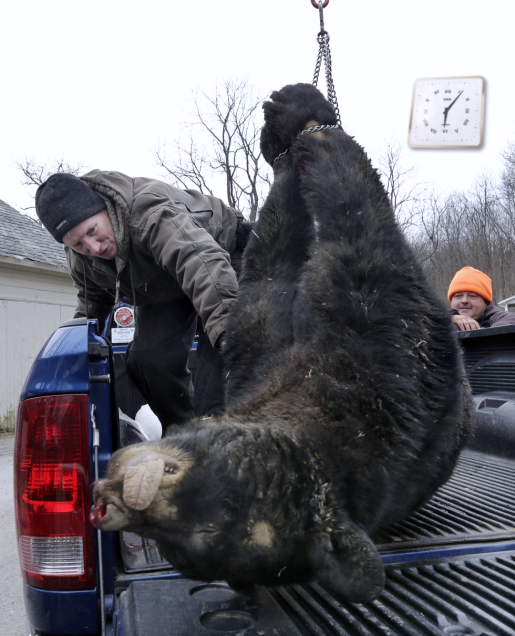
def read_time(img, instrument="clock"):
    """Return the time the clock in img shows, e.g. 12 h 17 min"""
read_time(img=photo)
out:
6 h 06 min
